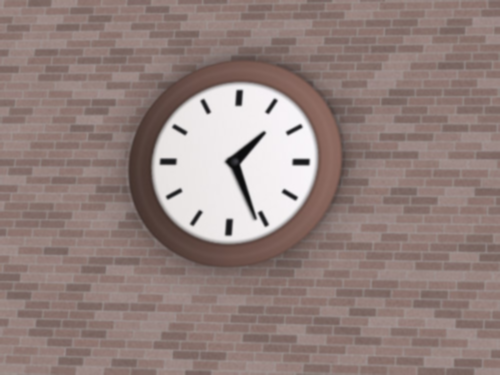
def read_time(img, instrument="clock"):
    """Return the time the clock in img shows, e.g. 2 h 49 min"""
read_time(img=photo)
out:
1 h 26 min
